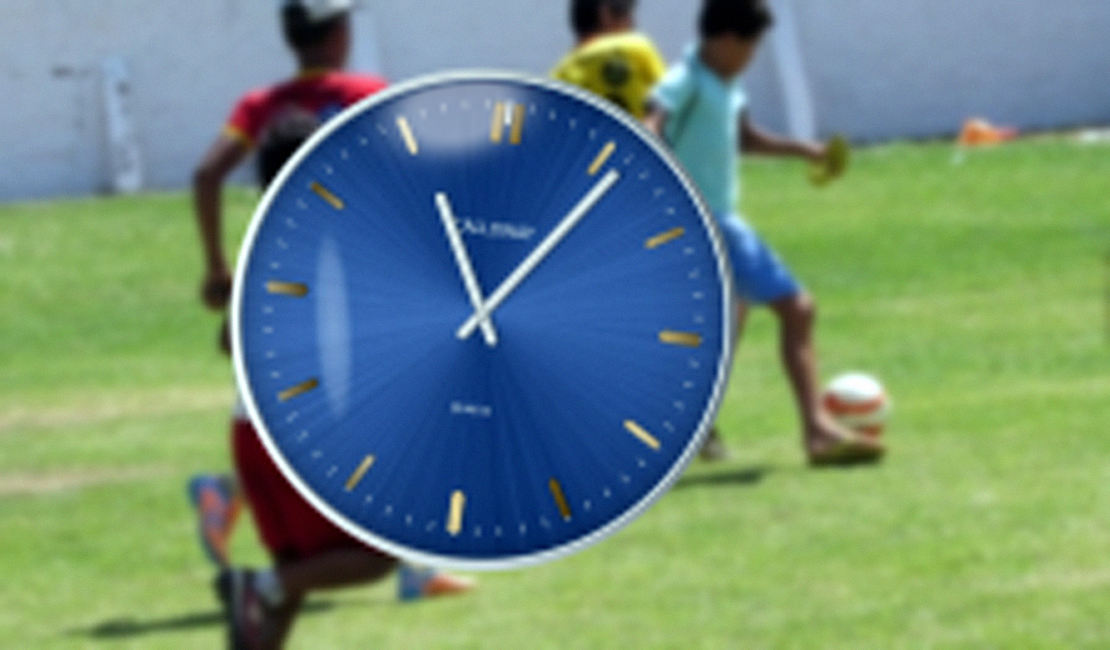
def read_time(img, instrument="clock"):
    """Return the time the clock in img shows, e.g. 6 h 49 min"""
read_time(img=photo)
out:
11 h 06 min
